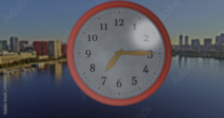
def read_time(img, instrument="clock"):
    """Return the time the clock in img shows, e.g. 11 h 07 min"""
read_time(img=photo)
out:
7 h 15 min
